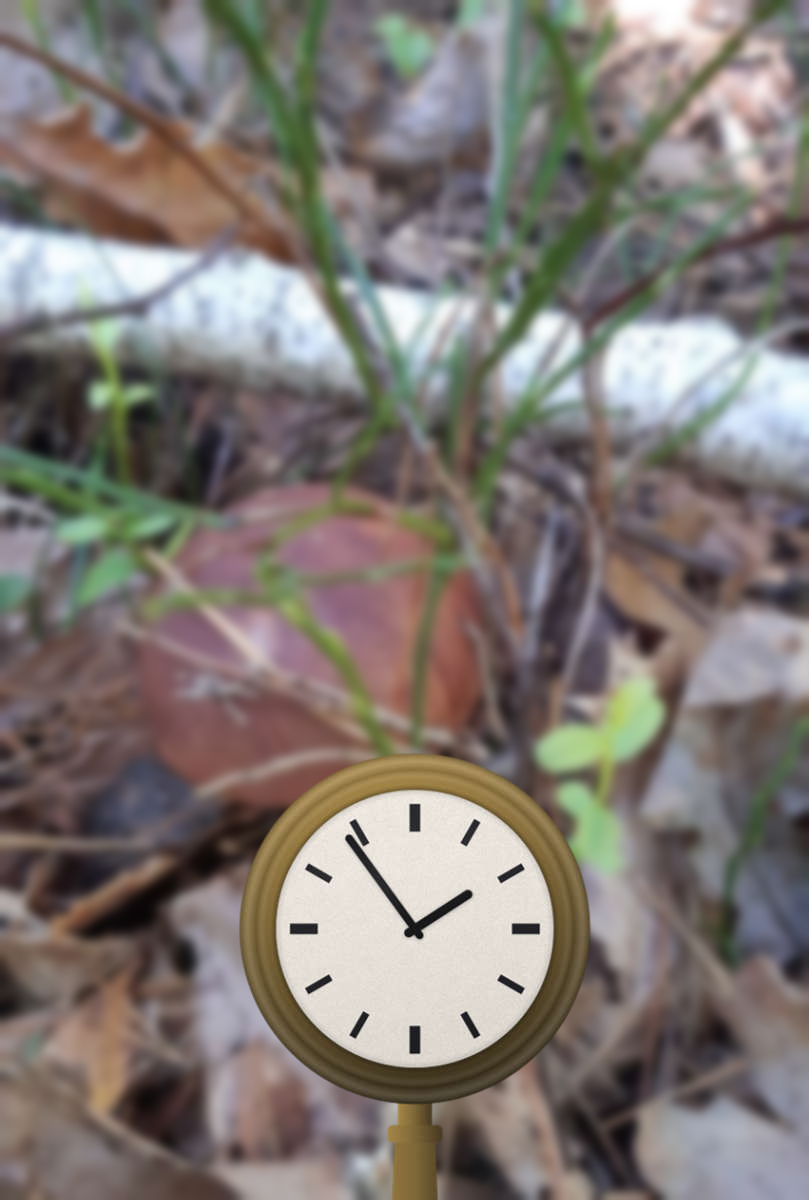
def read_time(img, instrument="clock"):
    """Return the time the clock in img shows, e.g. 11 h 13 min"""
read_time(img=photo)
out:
1 h 54 min
